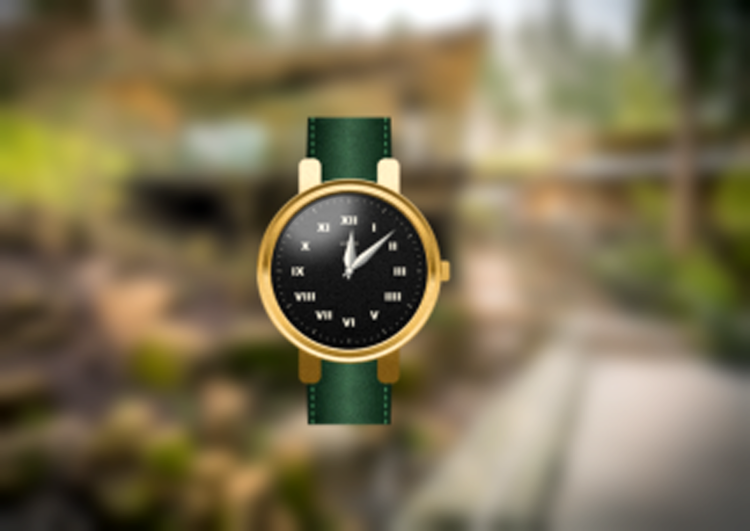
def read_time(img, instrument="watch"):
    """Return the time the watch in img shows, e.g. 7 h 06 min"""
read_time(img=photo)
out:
12 h 08 min
